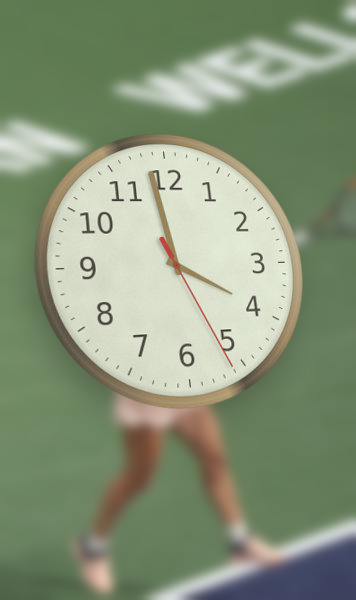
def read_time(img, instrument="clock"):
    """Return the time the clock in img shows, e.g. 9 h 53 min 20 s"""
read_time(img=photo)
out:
3 h 58 min 26 s
